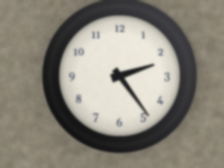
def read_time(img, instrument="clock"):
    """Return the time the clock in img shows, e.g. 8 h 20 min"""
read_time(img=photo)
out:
2 h 24 min
